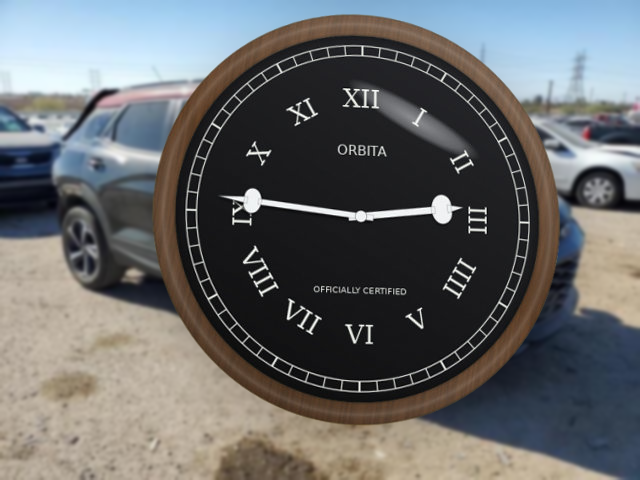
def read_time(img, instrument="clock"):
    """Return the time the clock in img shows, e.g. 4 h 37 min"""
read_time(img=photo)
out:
2 h 46 min
